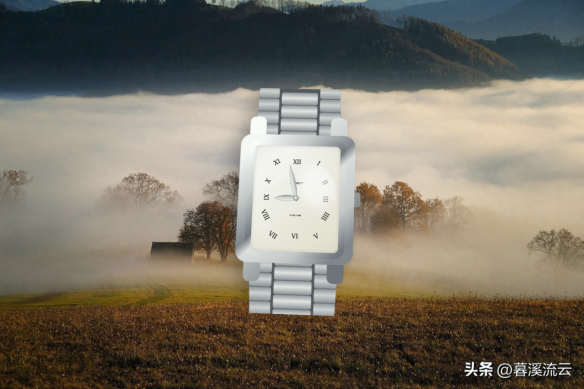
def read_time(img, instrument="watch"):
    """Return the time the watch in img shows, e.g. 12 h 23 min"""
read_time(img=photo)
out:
8 h 58 min
